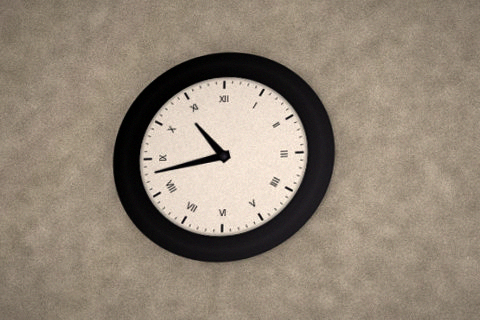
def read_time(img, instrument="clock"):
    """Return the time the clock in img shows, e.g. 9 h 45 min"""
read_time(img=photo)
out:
10 h 43 min
